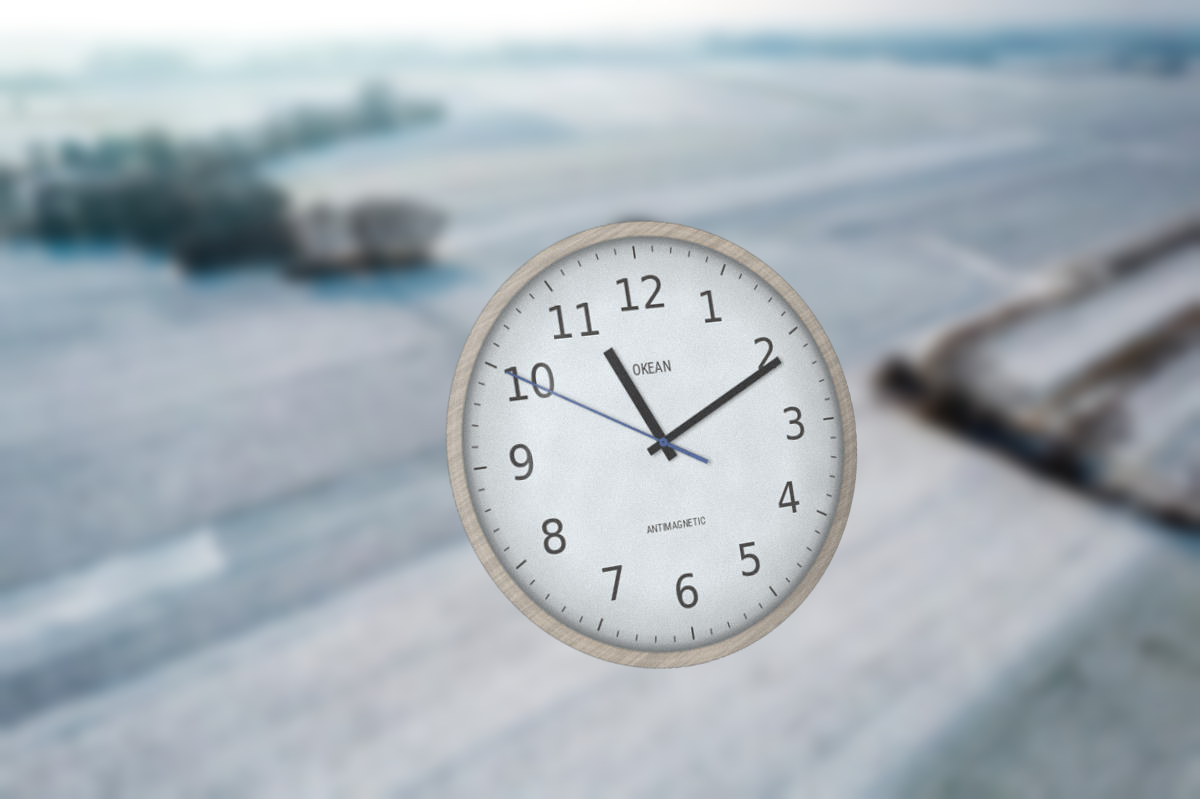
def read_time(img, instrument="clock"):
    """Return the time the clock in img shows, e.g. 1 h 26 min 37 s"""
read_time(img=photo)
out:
11 h 10 min 50 s
